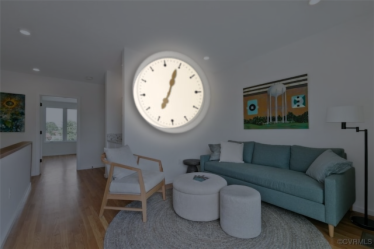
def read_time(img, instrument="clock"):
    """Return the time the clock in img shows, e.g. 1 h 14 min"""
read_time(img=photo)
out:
7 h 04 min
